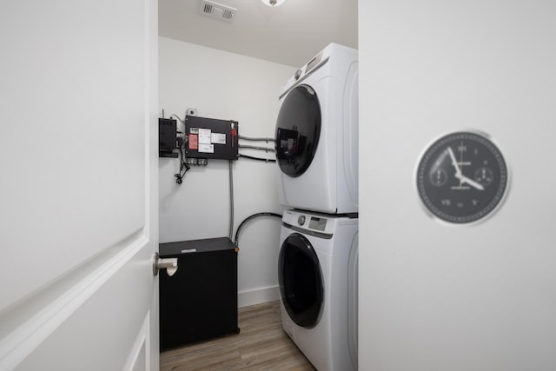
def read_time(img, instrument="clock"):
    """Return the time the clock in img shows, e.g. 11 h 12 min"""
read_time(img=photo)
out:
3 h 56 min
